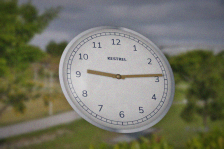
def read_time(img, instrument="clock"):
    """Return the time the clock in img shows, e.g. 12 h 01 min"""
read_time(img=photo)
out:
9 h 14 min
